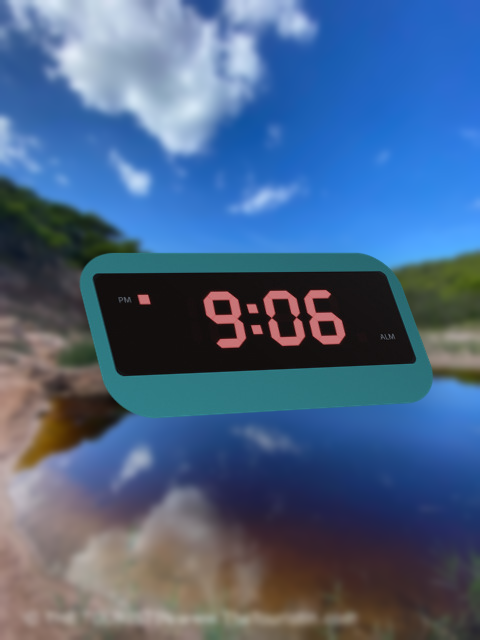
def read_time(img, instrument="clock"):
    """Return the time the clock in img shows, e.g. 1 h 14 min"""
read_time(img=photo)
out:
9 h 06 min
